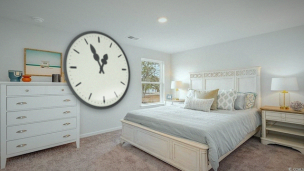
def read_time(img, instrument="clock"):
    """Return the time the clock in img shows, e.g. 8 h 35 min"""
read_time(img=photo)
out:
12 h 56 min
